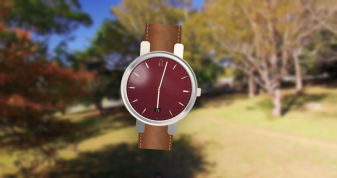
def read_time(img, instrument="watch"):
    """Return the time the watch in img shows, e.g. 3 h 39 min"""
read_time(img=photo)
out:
6 h 02 min
